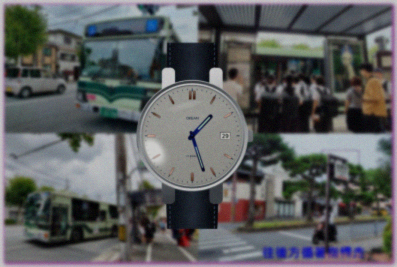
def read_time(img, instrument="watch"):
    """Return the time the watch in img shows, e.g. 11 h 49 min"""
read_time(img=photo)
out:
1 h 27 min
